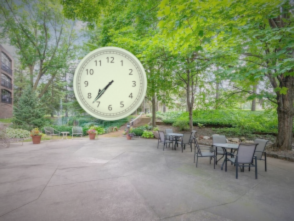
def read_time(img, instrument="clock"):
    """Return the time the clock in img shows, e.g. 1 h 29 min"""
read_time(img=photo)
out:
7 h 37 min
